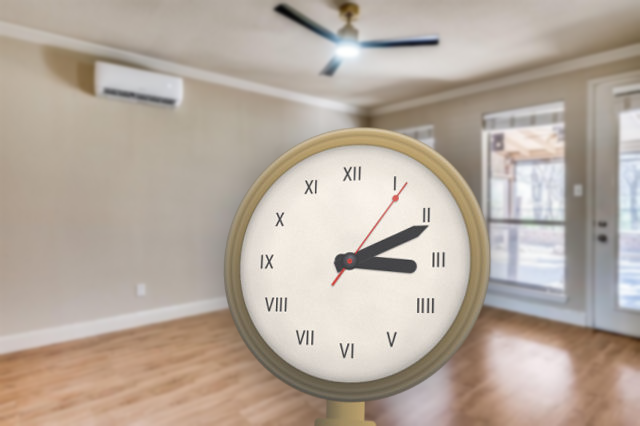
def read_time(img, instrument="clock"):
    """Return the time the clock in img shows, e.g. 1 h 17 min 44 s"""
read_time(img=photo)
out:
3 h 11 min 06 s
